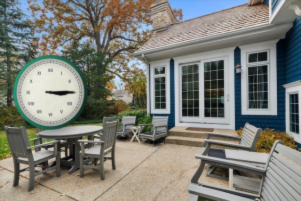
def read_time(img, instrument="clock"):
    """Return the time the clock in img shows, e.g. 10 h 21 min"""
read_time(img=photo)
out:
3 h 15 min
